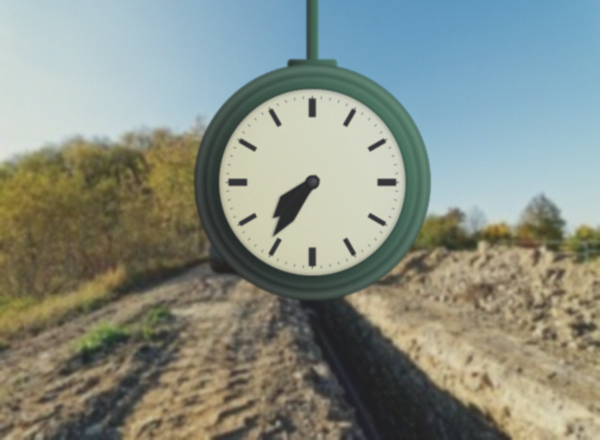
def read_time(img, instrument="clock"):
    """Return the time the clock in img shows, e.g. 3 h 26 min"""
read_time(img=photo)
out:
7 h 36 min
